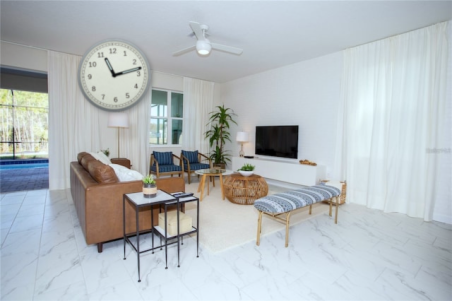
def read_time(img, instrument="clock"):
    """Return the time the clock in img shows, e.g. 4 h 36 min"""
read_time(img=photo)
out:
11 h 13 min
